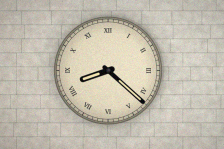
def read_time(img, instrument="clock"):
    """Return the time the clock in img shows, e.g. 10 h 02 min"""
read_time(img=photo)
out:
8 h 22 min
